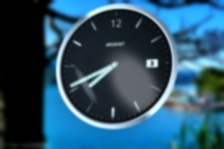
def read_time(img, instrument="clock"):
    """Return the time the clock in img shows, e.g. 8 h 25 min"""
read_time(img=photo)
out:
7 h 41 min
